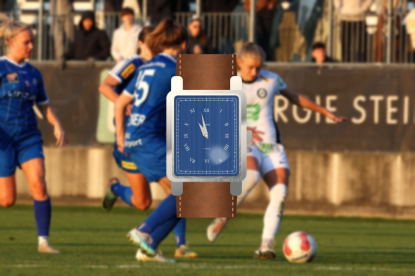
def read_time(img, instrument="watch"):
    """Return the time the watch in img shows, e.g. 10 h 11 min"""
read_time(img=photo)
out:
10 h 58 min
